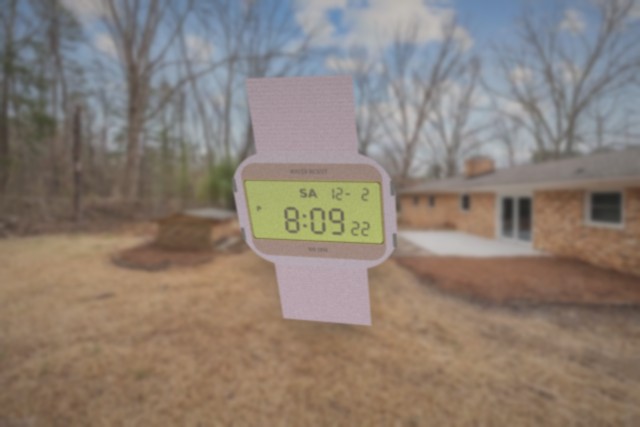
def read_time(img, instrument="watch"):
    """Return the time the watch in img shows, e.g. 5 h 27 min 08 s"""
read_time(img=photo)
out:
8 h 09 min 22 s
